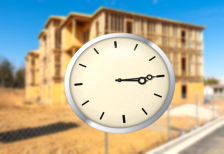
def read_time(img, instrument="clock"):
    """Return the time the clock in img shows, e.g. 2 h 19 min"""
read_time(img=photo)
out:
3 h 15 min
